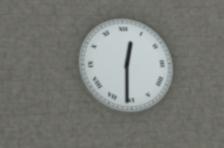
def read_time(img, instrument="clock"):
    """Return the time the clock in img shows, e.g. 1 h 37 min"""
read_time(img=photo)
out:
12 h 31 min
